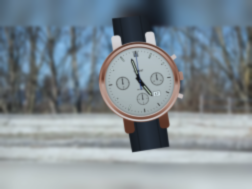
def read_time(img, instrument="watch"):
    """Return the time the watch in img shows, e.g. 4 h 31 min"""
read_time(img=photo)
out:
4 h 58 min
